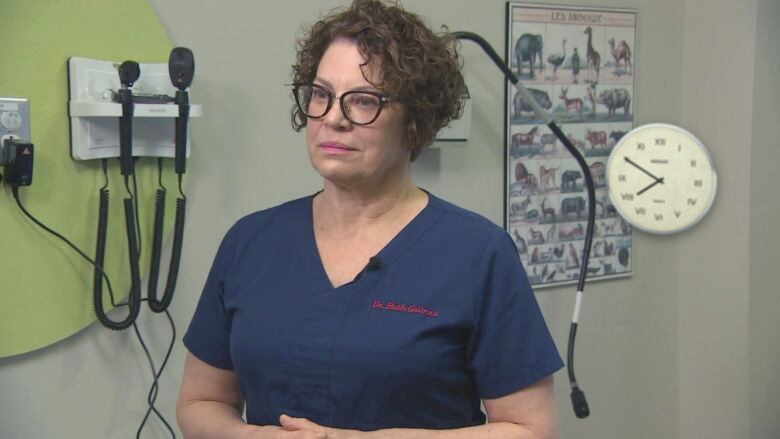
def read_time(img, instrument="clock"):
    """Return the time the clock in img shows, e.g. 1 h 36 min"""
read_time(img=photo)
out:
7 h 50 min
